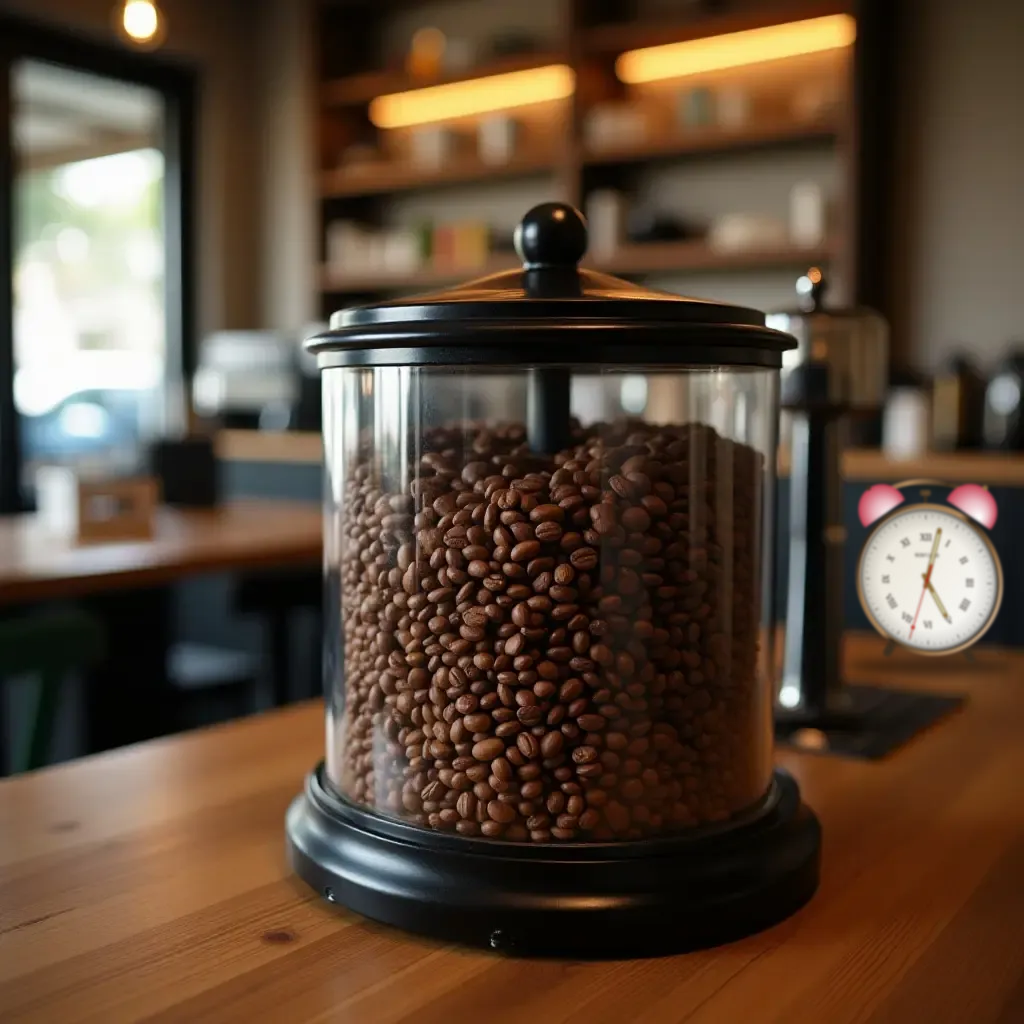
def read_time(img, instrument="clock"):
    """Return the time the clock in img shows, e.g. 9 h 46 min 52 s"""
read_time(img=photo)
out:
5 h 02 min 33 s
